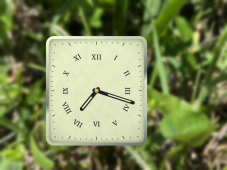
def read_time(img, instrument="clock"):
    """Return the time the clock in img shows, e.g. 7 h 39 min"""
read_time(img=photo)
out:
7 h 18 min
